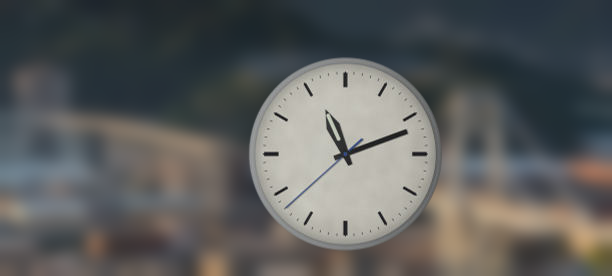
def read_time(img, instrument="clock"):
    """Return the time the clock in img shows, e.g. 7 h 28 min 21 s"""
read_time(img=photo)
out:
11 h 11 min 38 s
